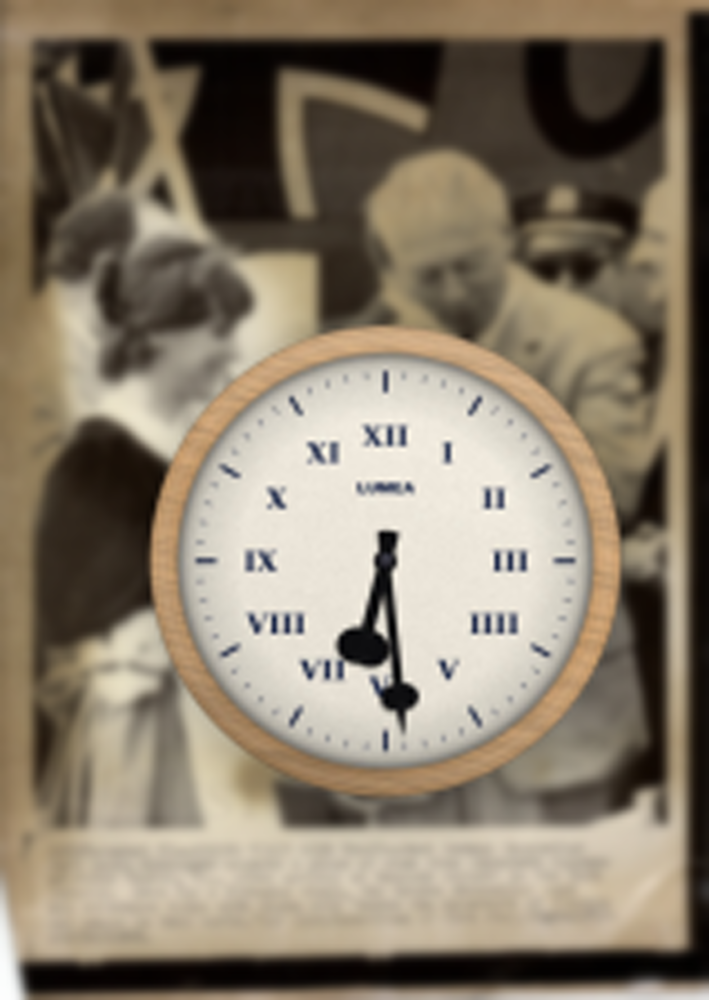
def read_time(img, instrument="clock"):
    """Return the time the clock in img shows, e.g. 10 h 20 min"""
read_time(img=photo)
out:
6 h 29 min
